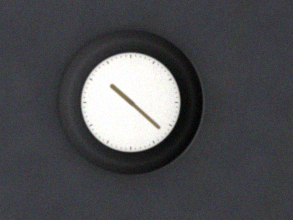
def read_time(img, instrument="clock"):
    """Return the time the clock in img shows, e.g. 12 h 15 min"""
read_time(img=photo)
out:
10 h 22 min
